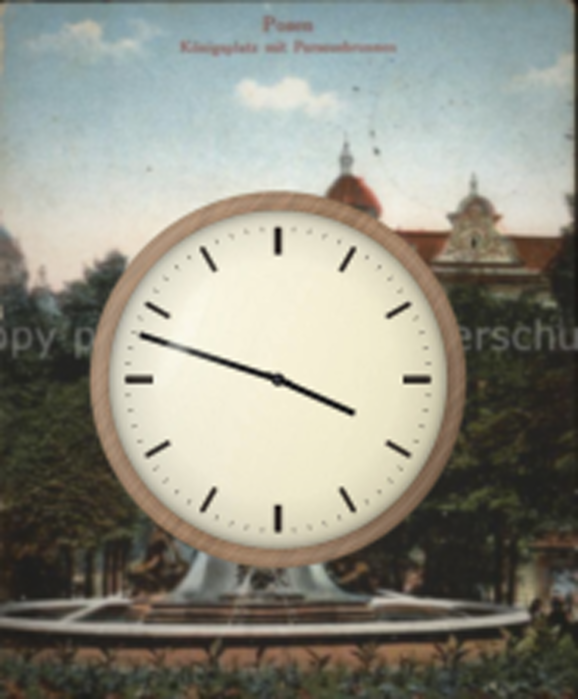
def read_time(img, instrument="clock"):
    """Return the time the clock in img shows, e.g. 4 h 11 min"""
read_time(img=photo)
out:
3 h 48 min
